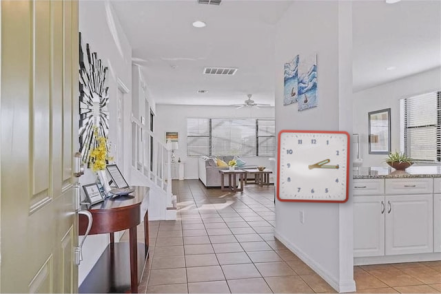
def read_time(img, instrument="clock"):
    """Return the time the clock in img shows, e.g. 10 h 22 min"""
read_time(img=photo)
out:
2 h 15 min
